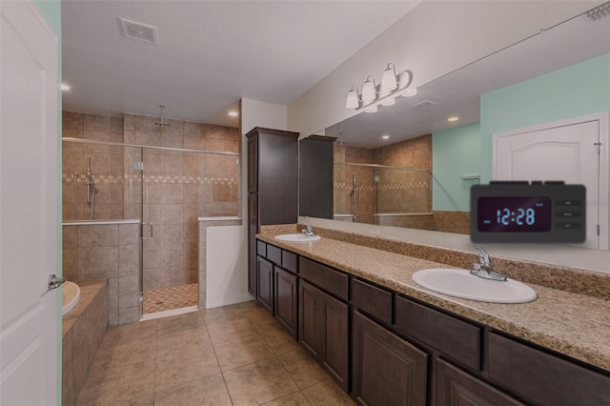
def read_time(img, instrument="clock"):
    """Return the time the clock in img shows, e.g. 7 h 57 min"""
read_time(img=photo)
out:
12 h 28 min
